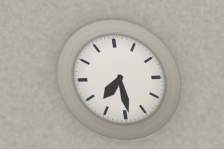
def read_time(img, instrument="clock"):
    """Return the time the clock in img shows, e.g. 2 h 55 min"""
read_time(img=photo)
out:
7 h 29 min
